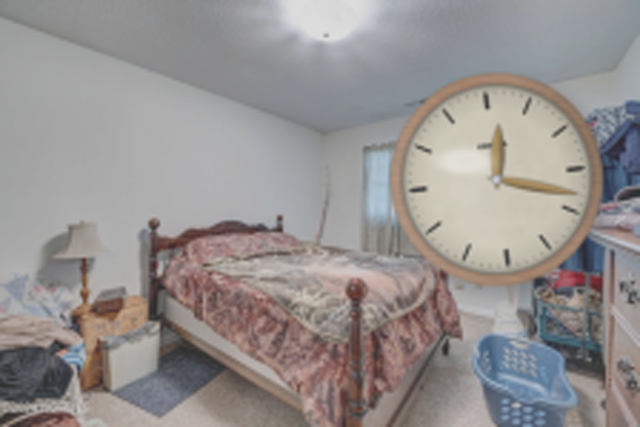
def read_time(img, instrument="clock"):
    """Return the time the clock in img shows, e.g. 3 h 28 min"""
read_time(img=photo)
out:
12 h 18 min
